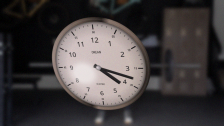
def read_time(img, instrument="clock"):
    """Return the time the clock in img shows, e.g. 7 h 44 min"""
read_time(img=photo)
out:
4 h 18 min
